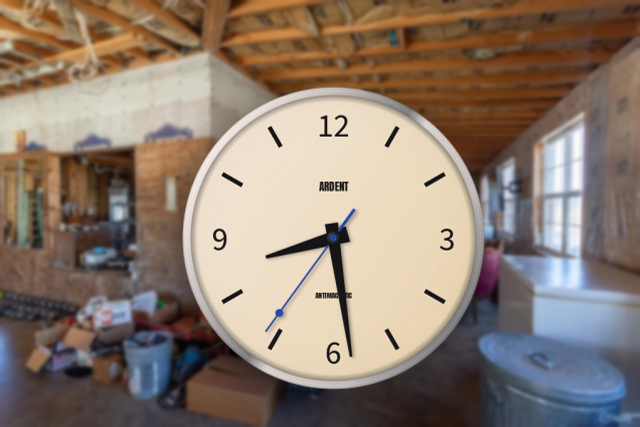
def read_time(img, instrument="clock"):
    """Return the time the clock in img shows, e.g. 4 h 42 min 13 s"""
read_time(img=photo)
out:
8 h 28 min 36 s
